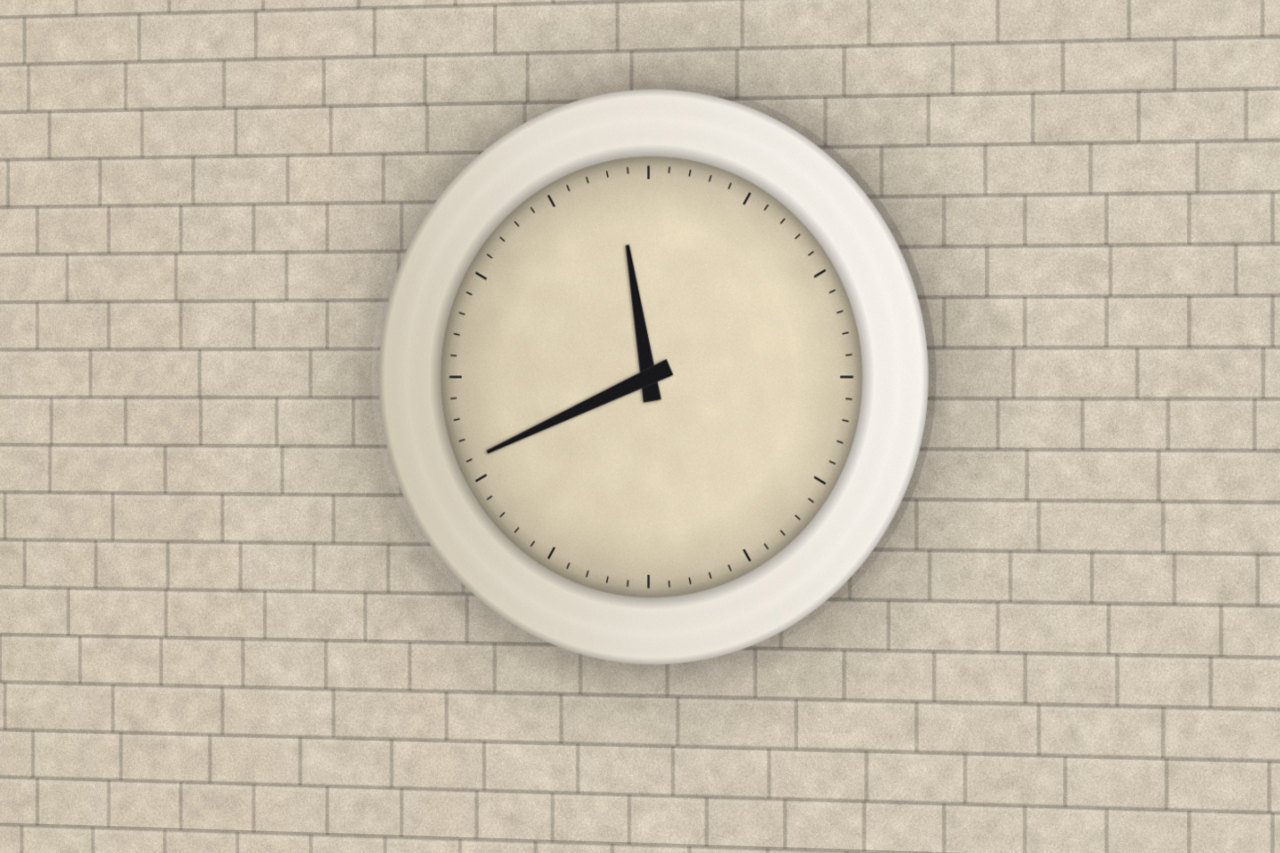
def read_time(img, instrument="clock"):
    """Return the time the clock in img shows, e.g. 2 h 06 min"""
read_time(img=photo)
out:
11 h 41 min
